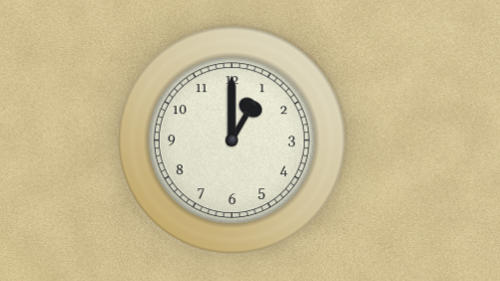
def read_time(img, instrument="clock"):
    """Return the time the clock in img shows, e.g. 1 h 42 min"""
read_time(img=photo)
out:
1 h 00 min
